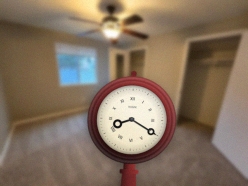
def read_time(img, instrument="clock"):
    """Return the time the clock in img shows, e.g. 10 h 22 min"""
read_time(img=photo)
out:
8 h 20 min
